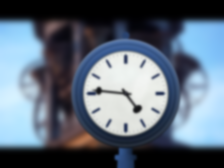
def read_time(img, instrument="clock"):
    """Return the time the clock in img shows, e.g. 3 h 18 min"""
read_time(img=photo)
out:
4 h 46 min
